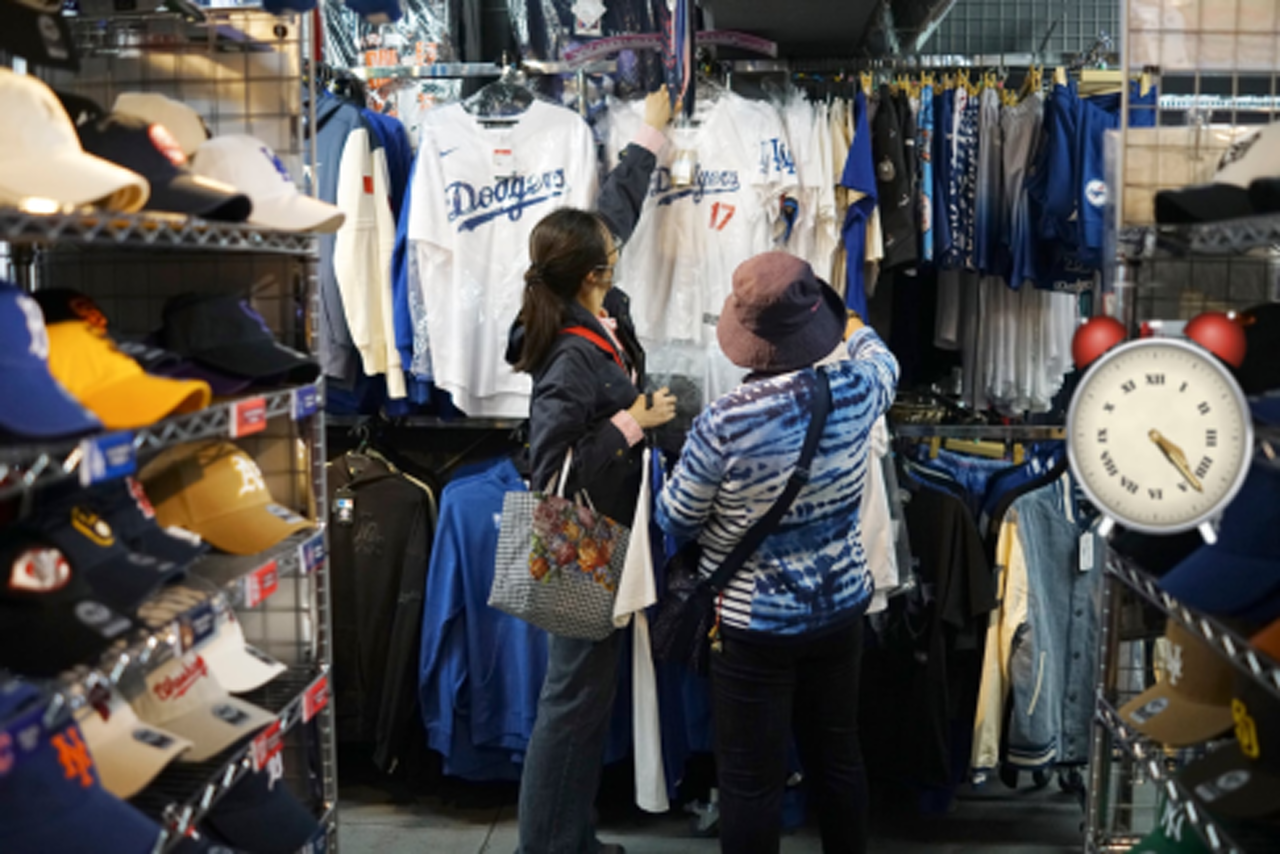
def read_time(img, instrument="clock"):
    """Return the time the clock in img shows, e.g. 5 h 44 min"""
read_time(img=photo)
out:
4 h 23 min
